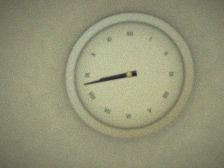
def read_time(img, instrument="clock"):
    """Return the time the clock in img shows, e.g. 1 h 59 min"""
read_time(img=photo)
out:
8 h 43 min
